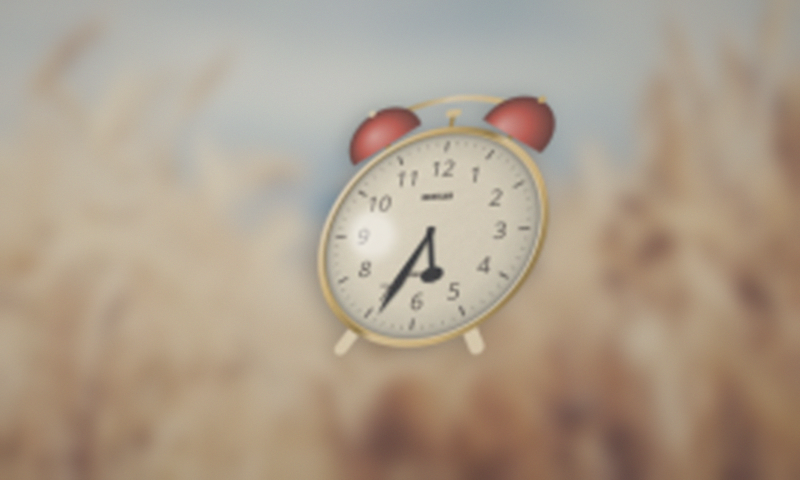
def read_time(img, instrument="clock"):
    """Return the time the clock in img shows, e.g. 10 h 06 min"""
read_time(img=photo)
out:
5 h 34 min
